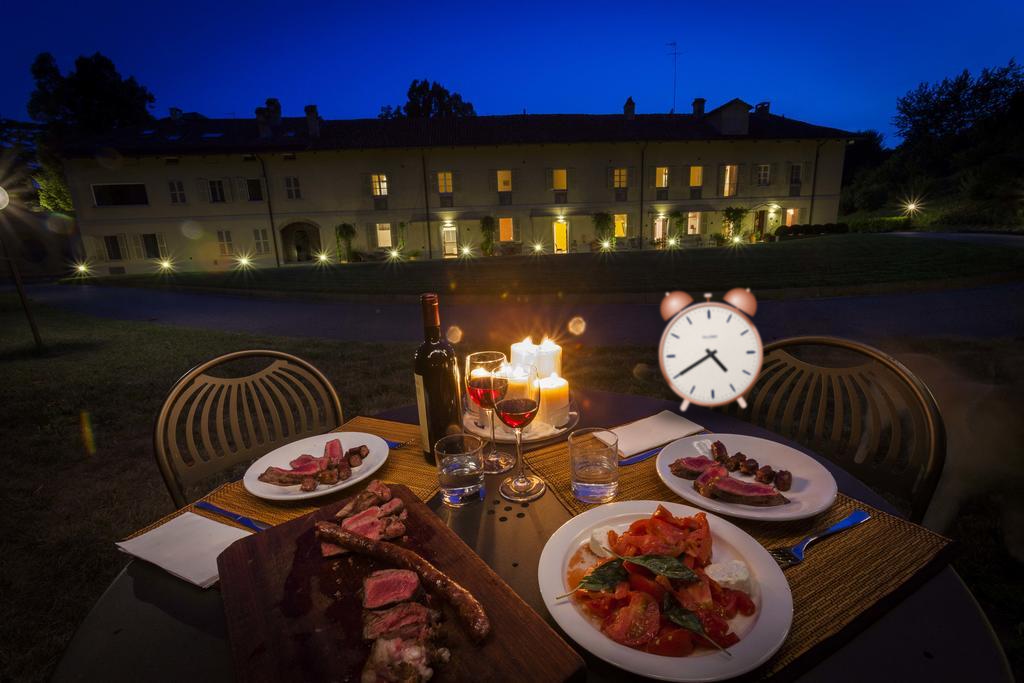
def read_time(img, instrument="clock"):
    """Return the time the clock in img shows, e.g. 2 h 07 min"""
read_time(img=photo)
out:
4 h 40 min
